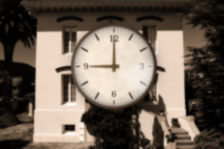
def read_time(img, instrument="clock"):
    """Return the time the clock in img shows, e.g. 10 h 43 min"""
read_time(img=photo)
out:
9 h 00 min
